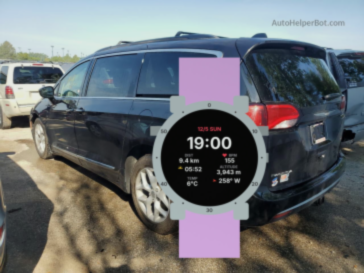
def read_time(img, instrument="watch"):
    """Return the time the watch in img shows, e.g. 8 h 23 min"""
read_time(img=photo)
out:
19 h 00 min
